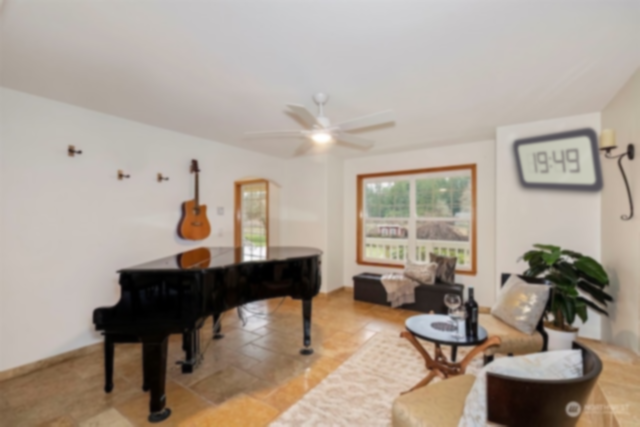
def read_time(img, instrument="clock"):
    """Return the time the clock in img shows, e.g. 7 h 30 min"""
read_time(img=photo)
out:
19 h 49 min
